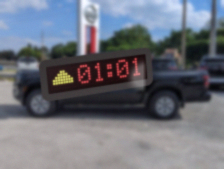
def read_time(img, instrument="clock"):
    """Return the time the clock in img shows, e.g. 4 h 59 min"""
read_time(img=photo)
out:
1 h 01 min
